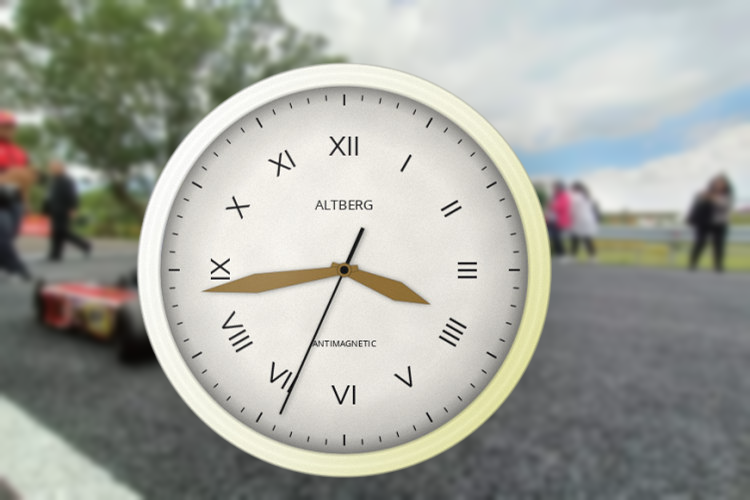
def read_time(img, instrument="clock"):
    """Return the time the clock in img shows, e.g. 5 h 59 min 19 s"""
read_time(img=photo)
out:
3 h 43 min 34 s
